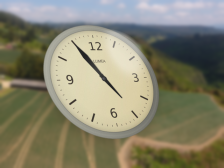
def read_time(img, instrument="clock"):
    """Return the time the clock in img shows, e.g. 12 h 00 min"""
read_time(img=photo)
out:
4 h 55 min
